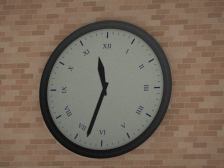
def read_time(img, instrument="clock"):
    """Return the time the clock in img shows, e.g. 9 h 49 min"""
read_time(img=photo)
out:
11 h 33 min
